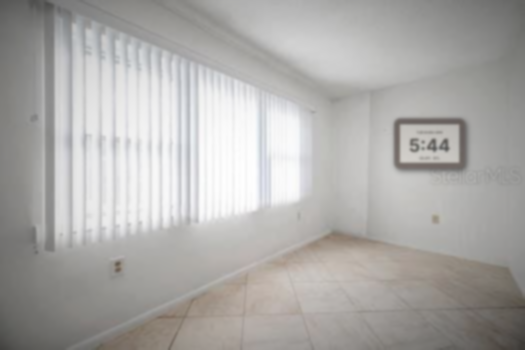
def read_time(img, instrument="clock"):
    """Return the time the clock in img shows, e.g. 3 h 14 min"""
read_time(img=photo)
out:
5 h 44 min
